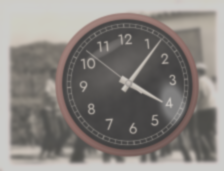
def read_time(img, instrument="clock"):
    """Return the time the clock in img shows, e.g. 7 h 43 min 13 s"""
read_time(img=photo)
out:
4 h 06 min 52 s
